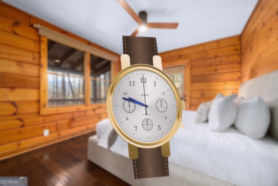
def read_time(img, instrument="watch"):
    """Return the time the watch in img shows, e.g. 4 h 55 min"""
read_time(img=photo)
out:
9 h 48 min
